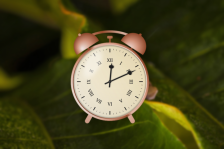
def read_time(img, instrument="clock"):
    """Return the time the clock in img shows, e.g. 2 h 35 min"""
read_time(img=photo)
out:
12 h 11 min
